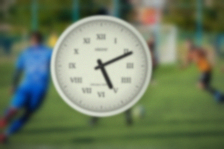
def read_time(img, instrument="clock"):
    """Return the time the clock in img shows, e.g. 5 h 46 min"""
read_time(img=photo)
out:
5 h 11 min
